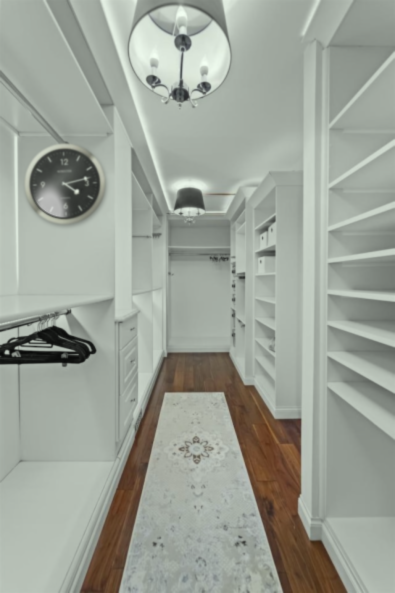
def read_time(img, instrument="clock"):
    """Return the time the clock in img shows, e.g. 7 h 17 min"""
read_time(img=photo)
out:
4 h 13 min
